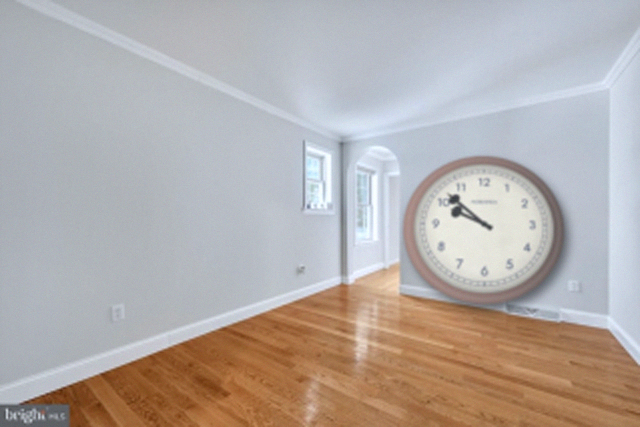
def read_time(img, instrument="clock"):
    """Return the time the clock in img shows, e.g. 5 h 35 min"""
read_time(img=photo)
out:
9 h 52 min
